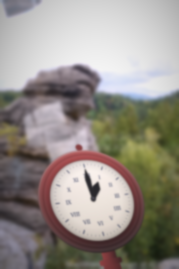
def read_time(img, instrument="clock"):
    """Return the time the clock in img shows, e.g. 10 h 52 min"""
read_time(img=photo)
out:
1 h 00 min
